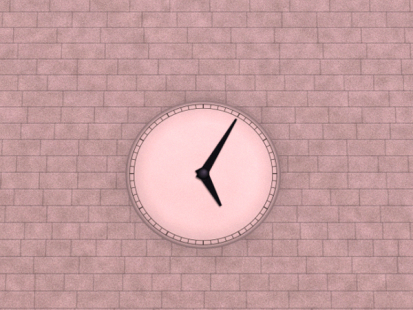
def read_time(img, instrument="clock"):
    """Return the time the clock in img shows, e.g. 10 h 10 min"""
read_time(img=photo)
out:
5 h 05 min
